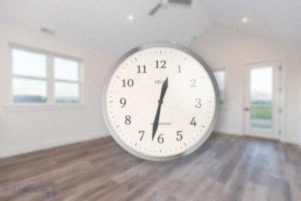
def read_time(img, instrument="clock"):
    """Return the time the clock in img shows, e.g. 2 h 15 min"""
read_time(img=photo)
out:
12 h 32 min
